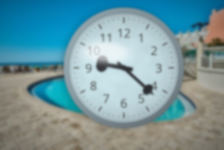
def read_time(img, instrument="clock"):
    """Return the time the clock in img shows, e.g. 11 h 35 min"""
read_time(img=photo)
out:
9 h 22 min
